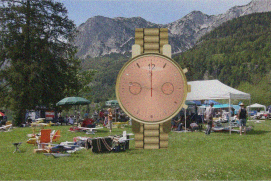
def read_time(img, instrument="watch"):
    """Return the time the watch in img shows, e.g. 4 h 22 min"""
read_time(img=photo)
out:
11 h 47 min
